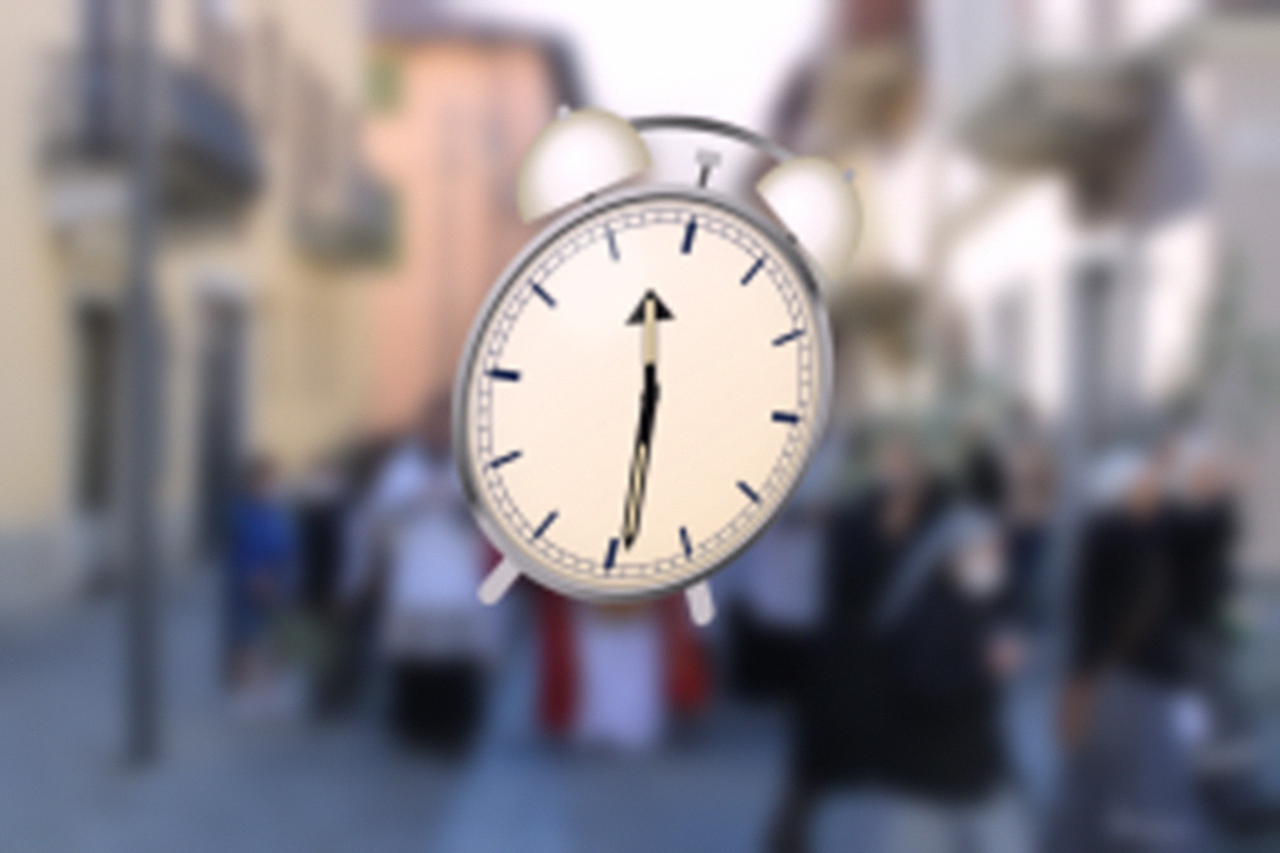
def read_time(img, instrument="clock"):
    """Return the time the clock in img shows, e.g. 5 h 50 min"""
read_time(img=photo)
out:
11 h 29 min
